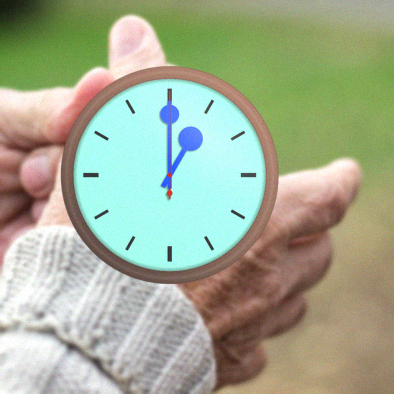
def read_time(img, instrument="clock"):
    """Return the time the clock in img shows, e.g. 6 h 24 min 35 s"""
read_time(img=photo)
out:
1 h 00 min 00 s
